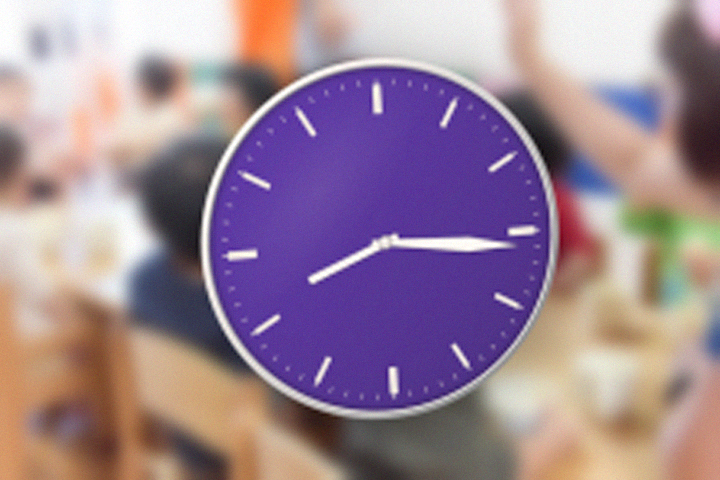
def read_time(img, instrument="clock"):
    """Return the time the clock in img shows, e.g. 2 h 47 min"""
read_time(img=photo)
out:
8 h 16 min
